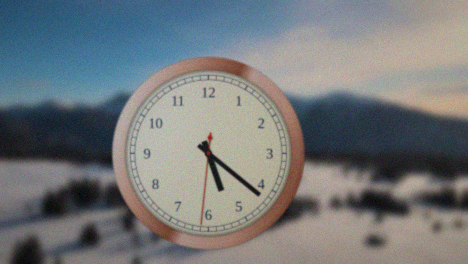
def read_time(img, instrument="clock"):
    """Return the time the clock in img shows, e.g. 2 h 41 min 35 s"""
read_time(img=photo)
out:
5 h 21 min 31 s
